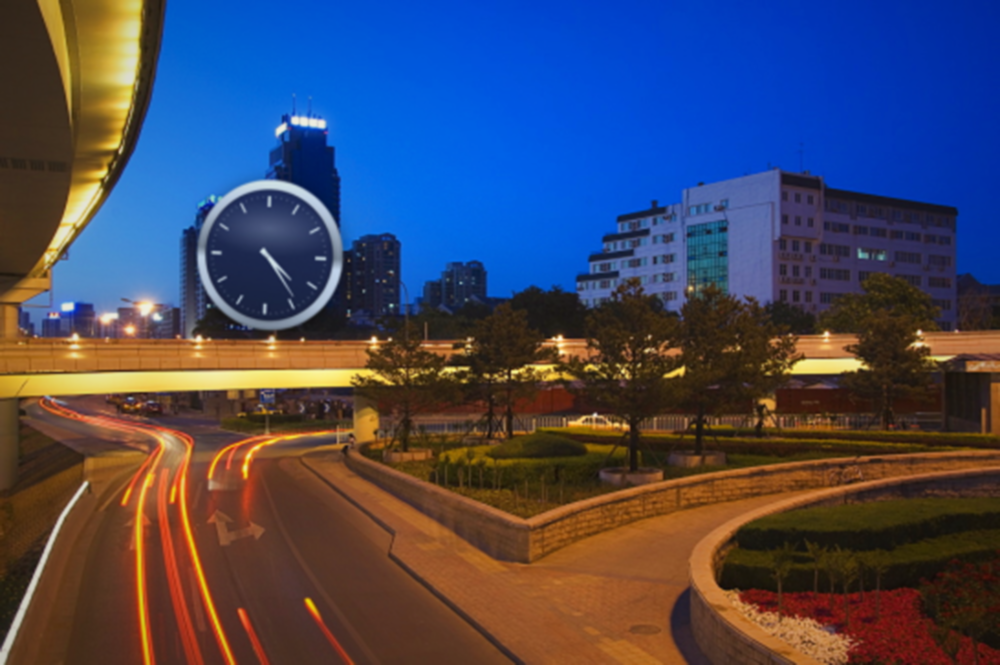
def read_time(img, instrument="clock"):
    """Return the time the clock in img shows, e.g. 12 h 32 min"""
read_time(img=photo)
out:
4 h 24 min
